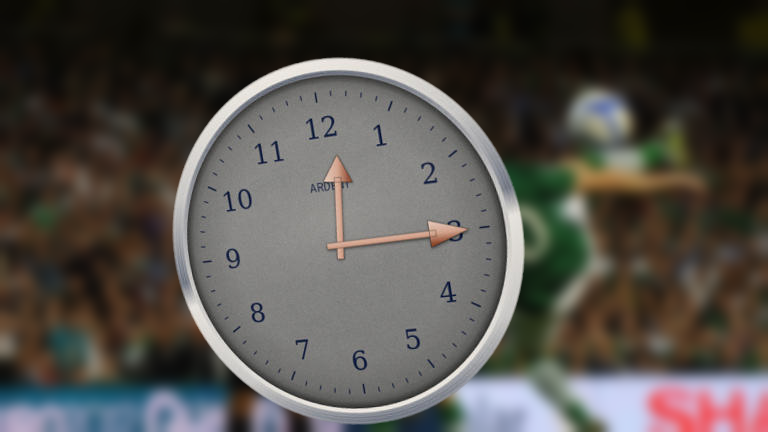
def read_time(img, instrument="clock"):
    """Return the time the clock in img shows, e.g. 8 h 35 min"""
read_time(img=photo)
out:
12 h 15 min
